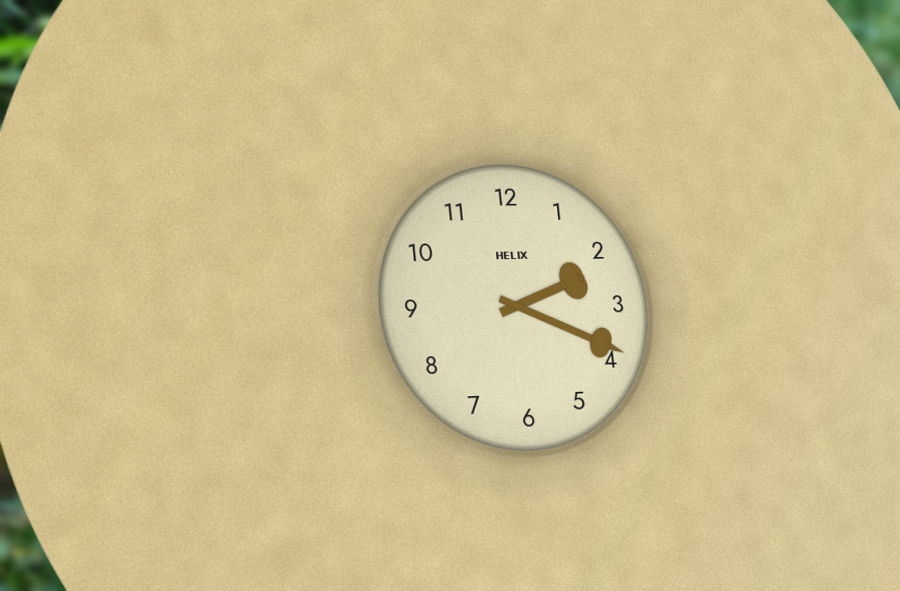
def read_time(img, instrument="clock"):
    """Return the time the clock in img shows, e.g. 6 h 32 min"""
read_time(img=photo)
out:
2 h 19 min
